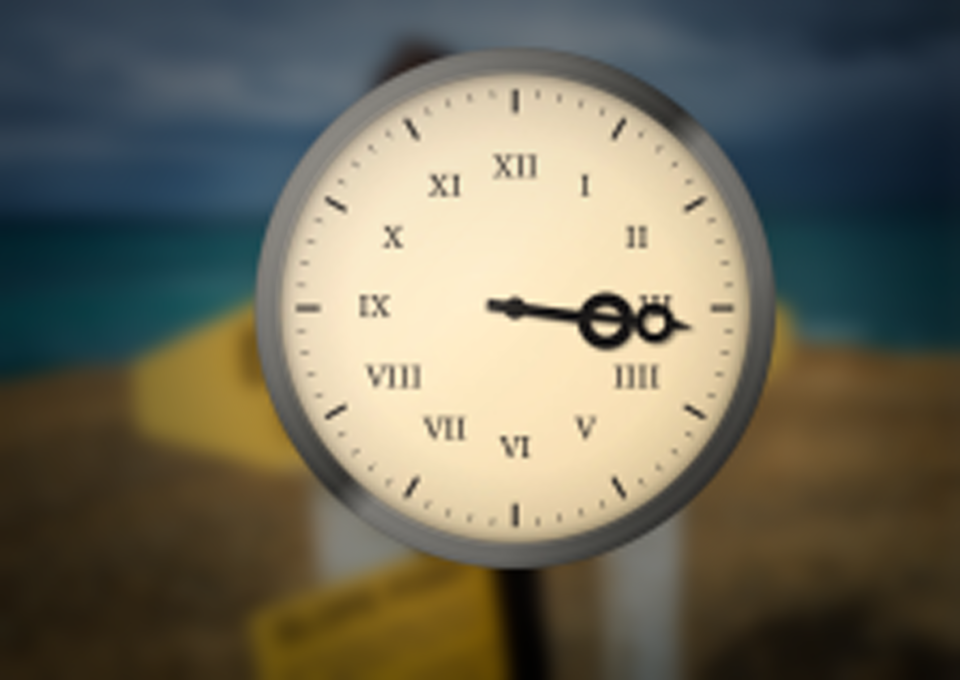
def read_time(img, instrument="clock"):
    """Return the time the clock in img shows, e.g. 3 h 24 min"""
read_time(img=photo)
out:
3 h 16 min
